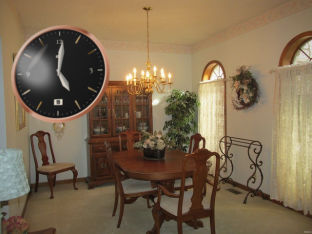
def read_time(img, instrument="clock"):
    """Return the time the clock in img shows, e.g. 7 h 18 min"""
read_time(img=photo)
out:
5 h 01 min
